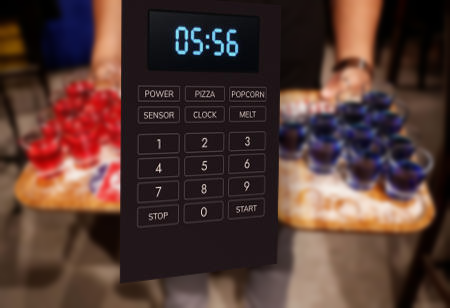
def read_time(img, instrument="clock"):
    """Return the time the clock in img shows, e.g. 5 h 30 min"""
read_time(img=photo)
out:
5 h 56 min
